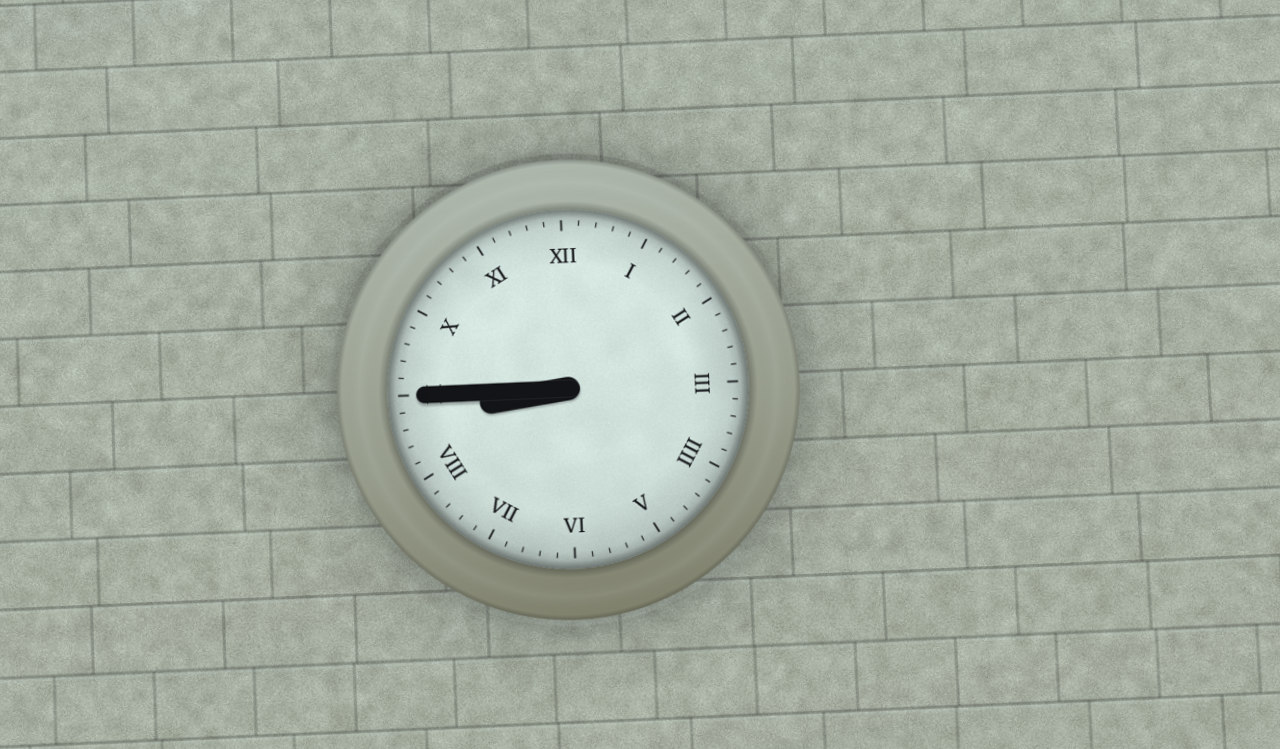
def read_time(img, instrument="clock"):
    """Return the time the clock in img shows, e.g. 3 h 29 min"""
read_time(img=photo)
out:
8 h 45 min
